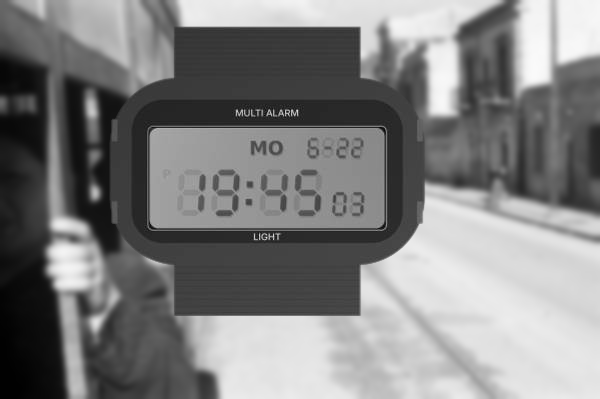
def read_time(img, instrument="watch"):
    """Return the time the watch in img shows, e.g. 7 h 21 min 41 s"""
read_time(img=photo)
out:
19 h 45 min 03 s
